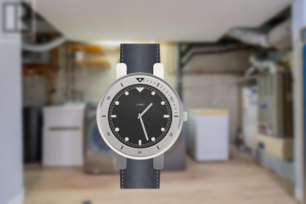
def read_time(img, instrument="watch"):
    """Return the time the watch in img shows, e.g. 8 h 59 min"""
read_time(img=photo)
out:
1 h 27 min
